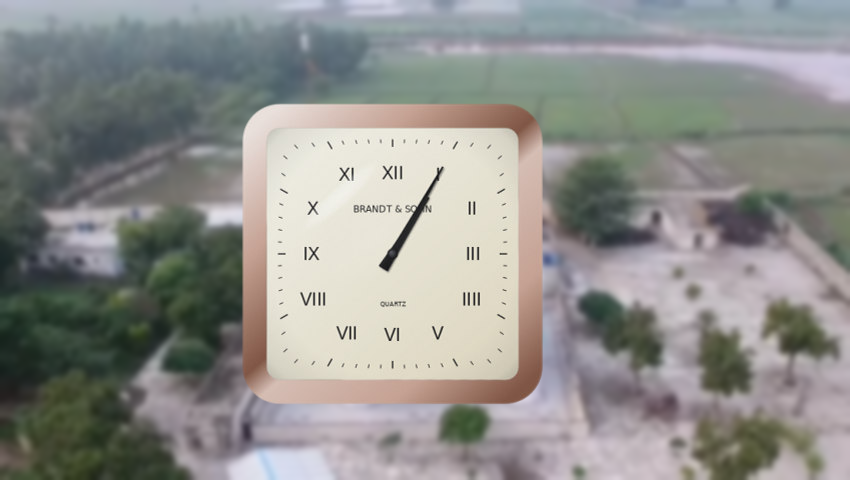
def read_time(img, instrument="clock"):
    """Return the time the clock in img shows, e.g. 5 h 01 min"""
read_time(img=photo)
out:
1 h 05 min
